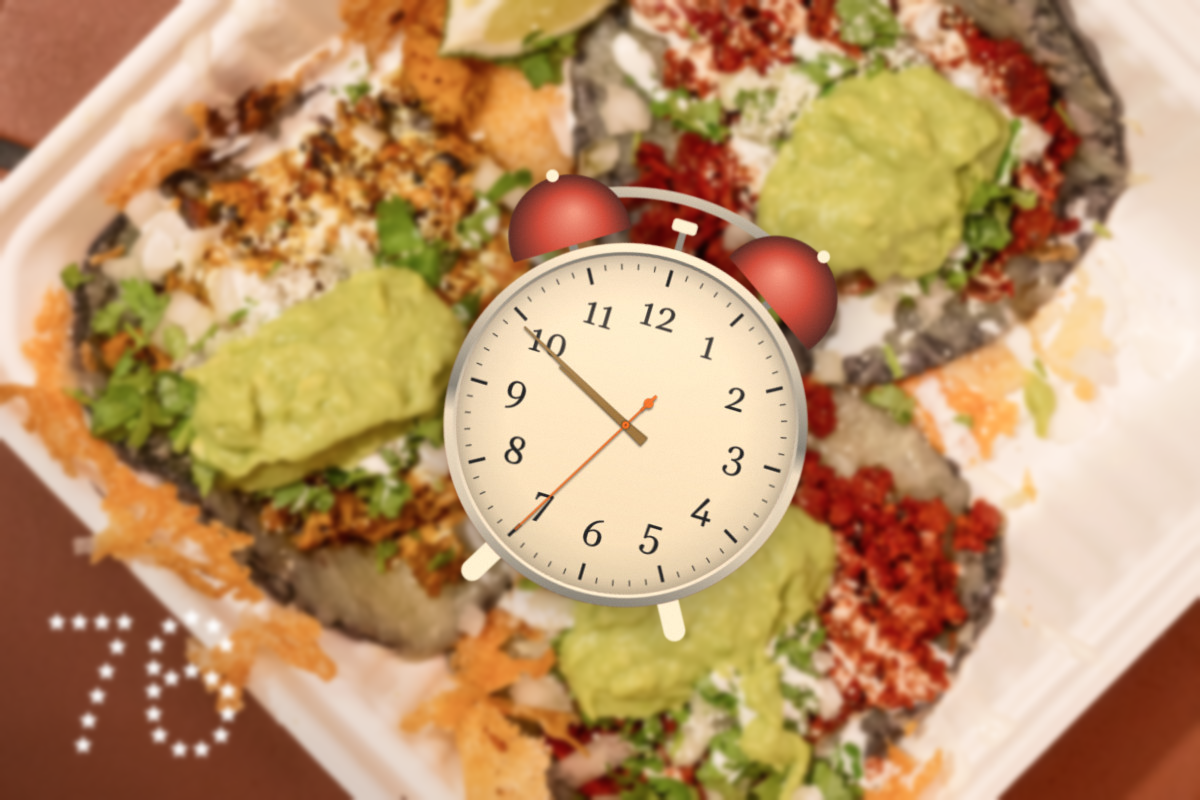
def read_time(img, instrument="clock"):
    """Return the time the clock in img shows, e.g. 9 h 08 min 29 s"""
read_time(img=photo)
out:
9 h 49 min 35 s
